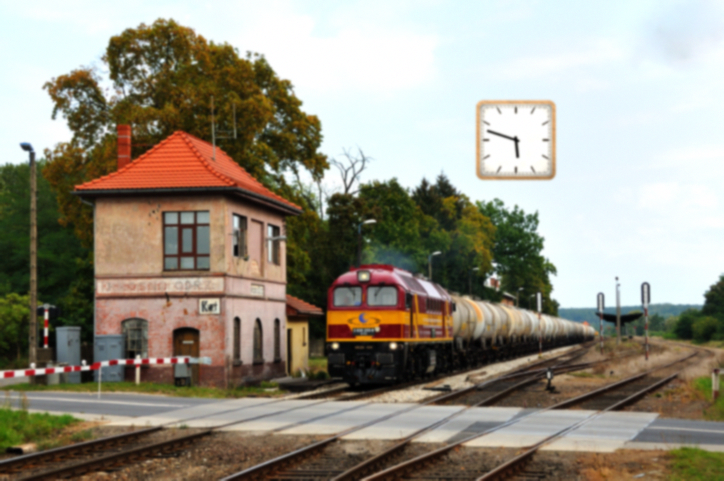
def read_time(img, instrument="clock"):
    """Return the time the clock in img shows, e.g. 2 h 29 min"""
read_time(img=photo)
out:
5 h 48 min
